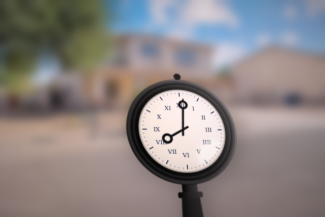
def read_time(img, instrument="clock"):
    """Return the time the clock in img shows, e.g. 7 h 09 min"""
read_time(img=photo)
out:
8 h 01 min
